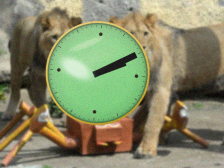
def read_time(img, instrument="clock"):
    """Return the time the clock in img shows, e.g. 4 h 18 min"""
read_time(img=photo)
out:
2 h 10 min
